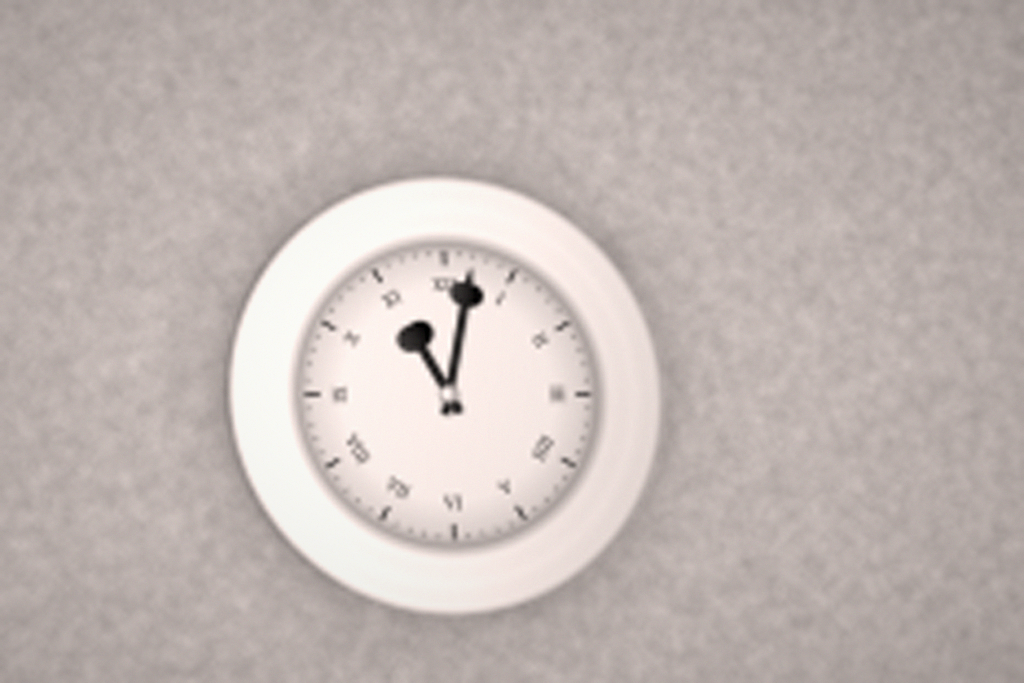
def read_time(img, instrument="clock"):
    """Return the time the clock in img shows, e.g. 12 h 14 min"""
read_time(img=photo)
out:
11 h 02 min
